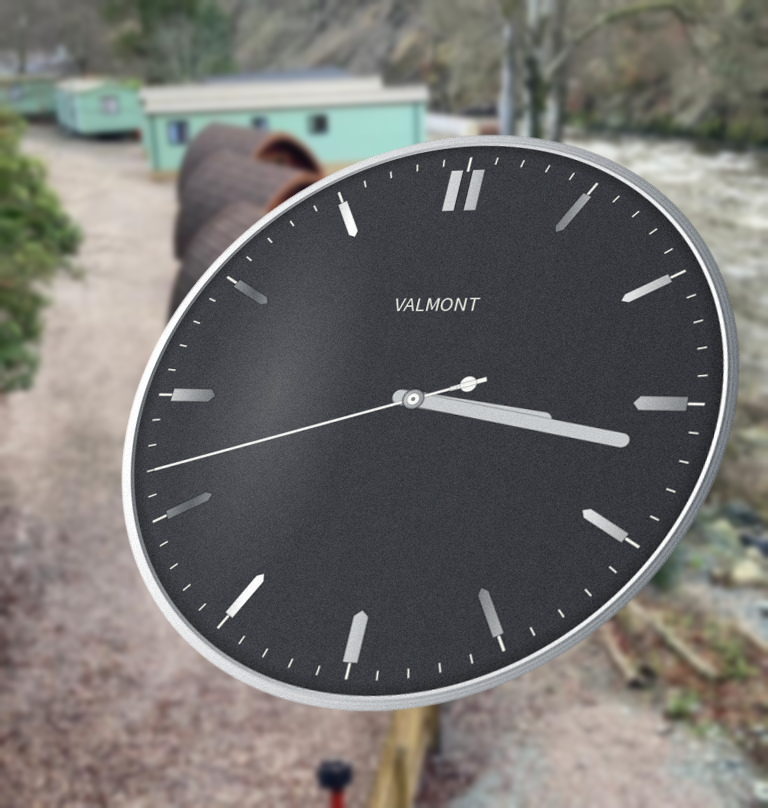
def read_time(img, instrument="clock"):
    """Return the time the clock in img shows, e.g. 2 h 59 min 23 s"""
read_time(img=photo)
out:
3 h 16 min 42 s
